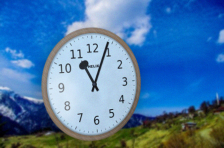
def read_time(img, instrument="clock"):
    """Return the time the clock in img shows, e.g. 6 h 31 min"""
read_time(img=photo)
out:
11 h 04 min
